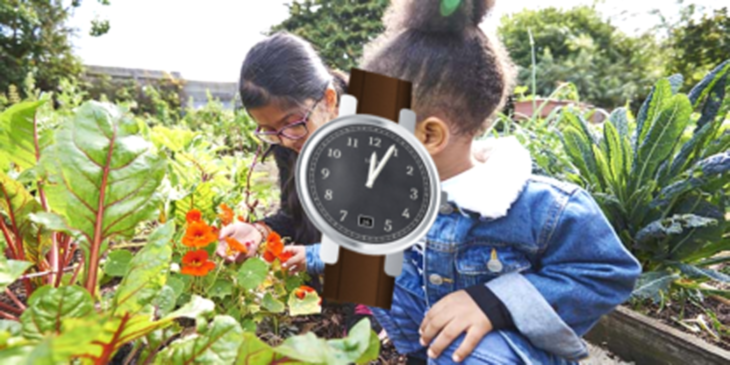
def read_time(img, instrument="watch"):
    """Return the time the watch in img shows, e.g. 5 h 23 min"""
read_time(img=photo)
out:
12 h 04 min
